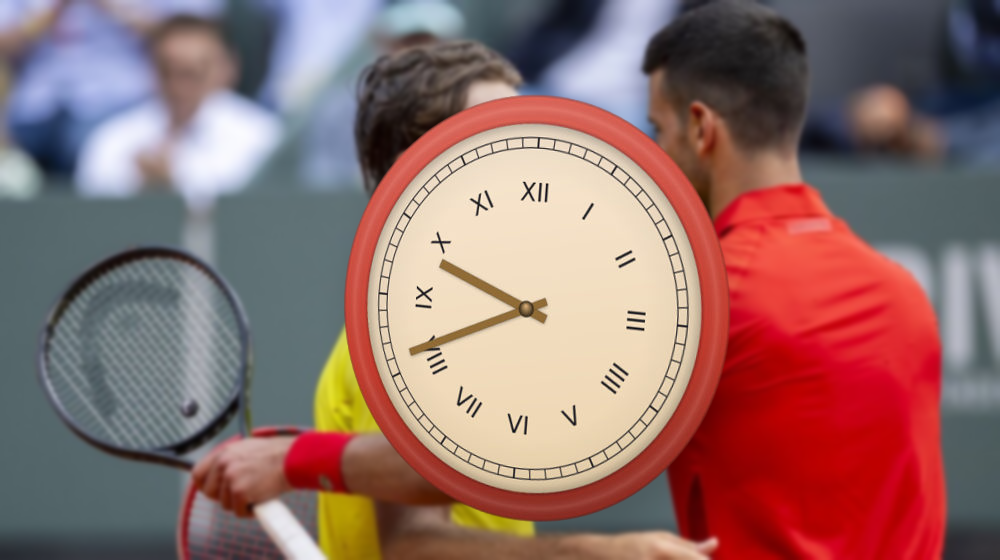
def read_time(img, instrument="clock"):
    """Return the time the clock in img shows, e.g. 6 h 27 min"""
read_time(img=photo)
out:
9 h 41 min
